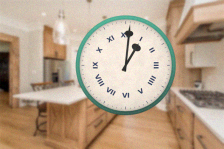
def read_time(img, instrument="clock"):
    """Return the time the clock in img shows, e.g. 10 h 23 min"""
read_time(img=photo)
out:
1 h 01 min
